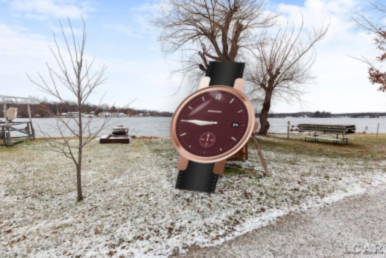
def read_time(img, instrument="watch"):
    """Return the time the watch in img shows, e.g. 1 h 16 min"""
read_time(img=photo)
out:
8 h 45 min
